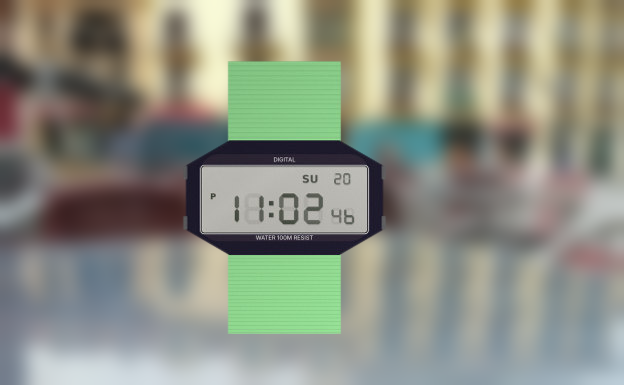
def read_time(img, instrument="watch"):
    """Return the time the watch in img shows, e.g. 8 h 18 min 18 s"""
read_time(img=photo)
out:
11 h 02 min 46 s
